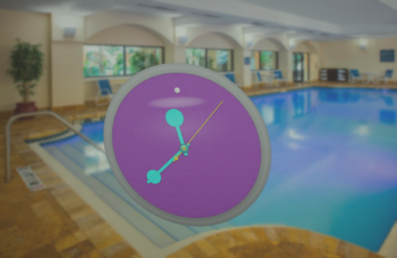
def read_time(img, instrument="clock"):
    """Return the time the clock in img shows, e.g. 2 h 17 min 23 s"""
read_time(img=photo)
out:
11 h 38 min 07 s
